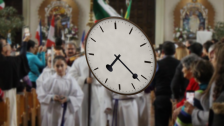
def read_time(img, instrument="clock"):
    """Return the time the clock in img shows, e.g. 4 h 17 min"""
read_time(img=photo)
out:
7 h 22 min
